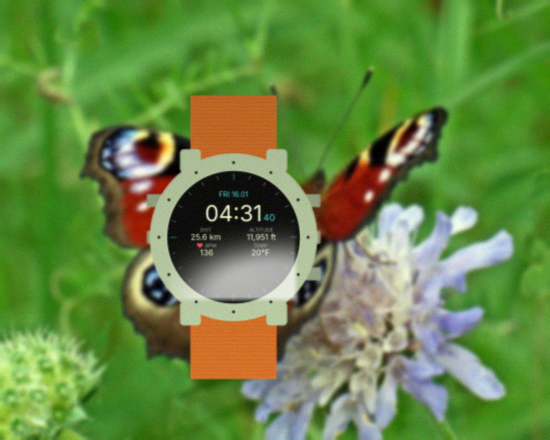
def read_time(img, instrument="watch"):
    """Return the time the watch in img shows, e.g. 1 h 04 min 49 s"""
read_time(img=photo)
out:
4 h 31 min 40 s
